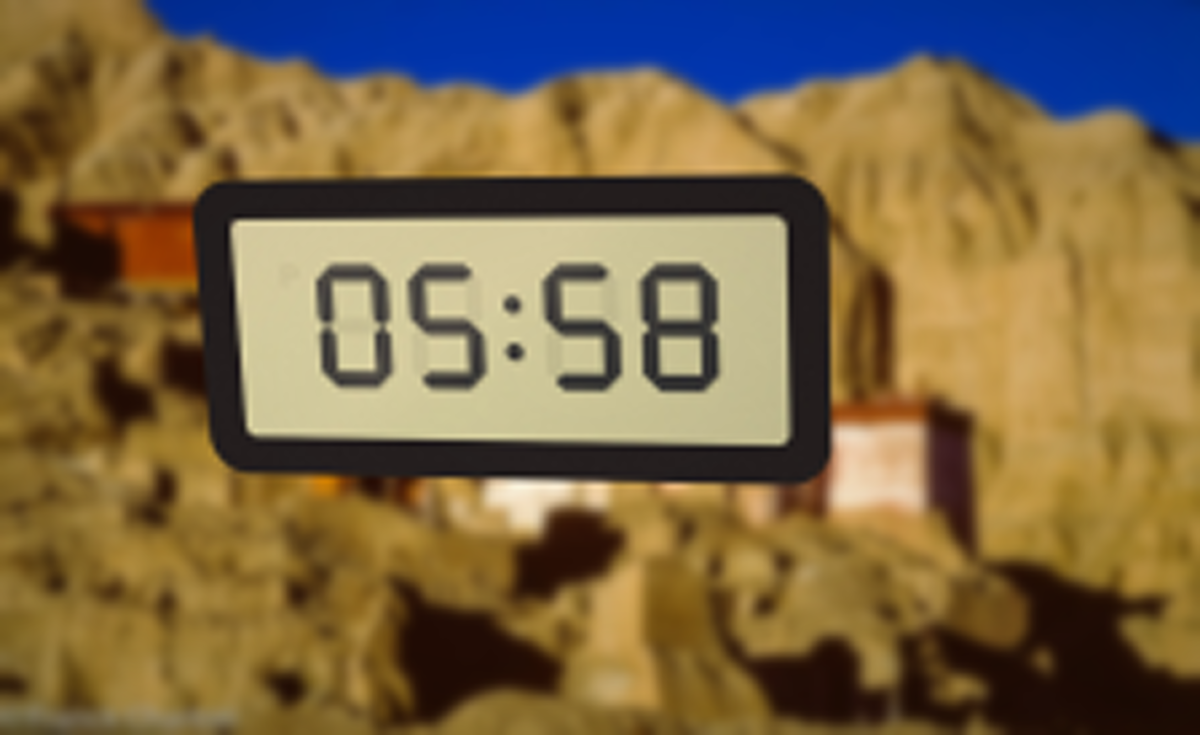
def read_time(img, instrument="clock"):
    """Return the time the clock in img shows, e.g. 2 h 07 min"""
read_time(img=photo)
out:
5 h 58 min
